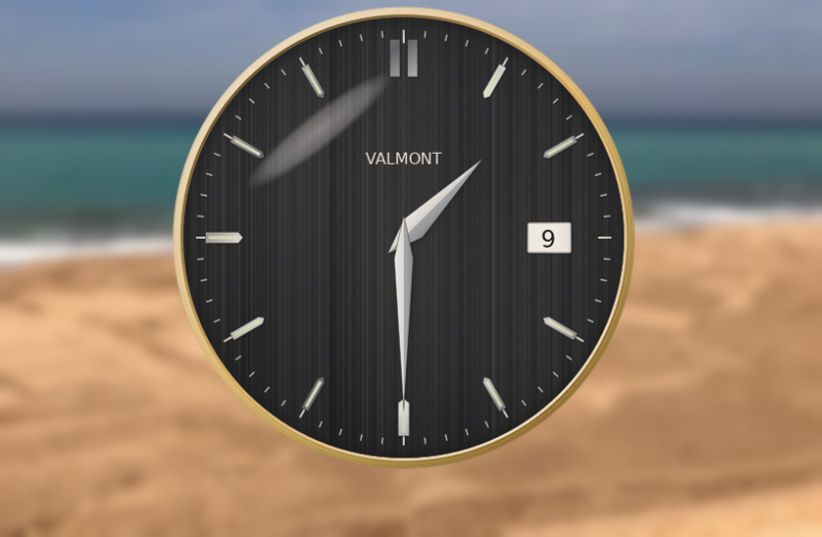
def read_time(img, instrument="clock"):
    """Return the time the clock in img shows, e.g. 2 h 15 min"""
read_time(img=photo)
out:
1 h 30 min
